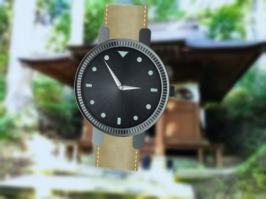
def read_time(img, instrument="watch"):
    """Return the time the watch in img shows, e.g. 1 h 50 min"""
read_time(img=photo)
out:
2 h 54 min
